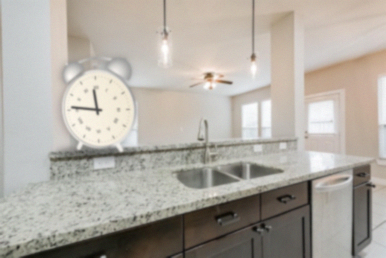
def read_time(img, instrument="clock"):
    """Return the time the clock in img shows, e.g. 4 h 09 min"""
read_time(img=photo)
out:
11 h 46 min
